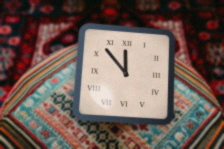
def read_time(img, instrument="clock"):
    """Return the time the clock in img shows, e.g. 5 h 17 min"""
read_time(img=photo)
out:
11 h 53 min
